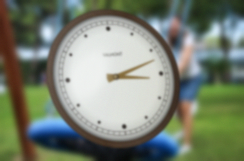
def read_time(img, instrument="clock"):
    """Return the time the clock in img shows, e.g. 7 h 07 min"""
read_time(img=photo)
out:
3 h 12 min
